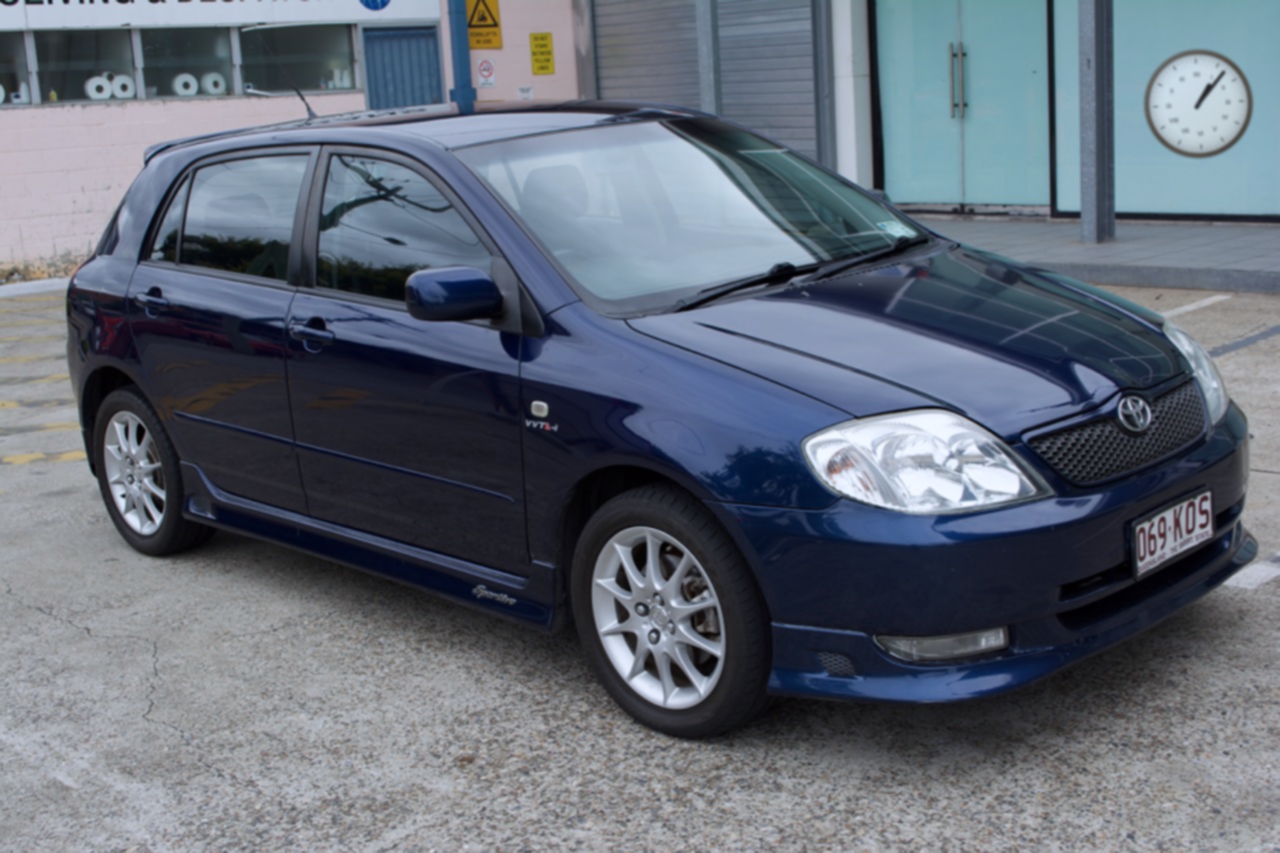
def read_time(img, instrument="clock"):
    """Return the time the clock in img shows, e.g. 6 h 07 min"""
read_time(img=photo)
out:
1 h 07 min
